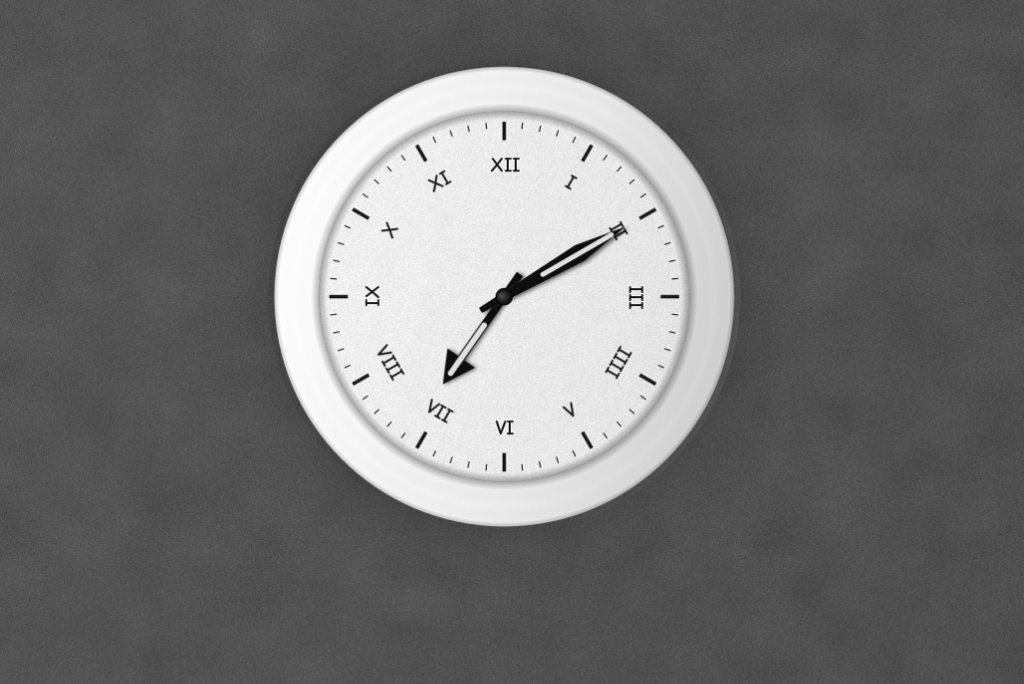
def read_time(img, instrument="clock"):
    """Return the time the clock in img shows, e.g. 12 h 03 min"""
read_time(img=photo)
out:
7 h 10 min
